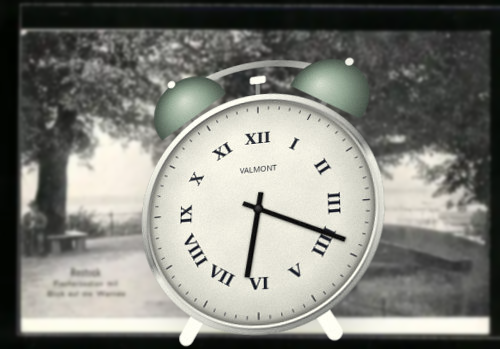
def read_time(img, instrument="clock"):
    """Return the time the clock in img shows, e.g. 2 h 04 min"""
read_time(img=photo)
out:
6 h 19 min
